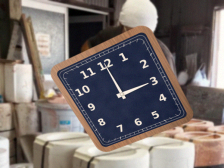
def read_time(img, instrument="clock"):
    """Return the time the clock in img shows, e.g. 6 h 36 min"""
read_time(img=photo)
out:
3 h 00 min
